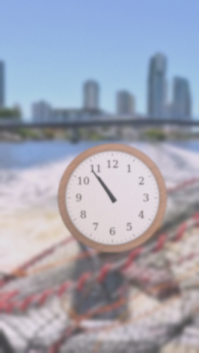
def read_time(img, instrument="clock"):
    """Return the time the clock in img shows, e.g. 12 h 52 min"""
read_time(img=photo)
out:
10 h 54 min
